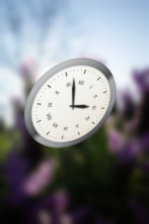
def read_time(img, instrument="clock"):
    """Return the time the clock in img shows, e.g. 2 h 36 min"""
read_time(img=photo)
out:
2 h 57 min
